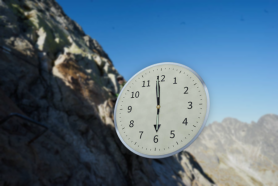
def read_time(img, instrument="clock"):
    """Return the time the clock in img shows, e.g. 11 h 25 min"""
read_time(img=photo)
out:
5 h 59 min
